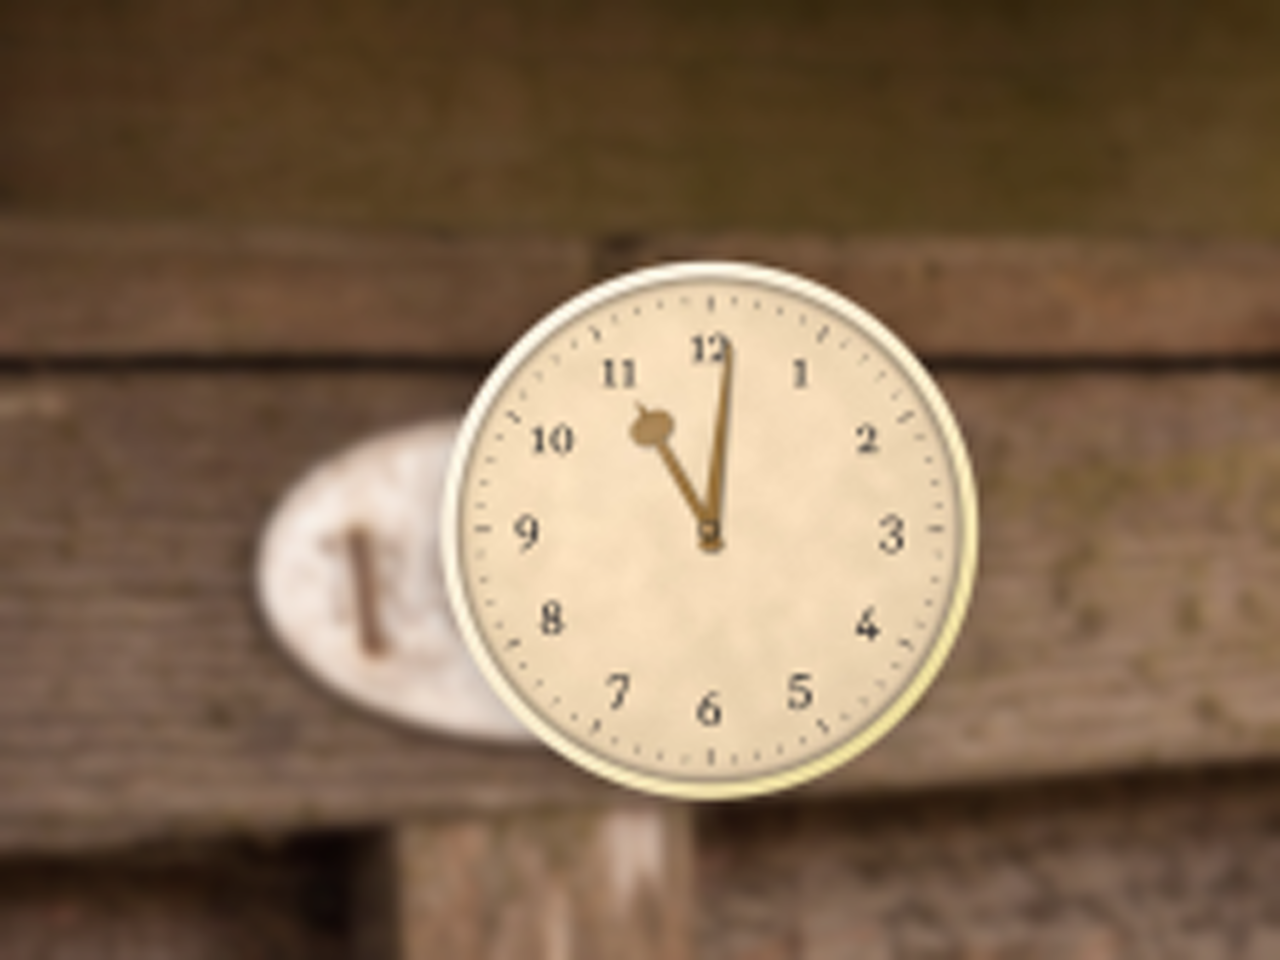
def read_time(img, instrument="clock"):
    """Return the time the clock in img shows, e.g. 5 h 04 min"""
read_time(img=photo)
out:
11 h 01 min
